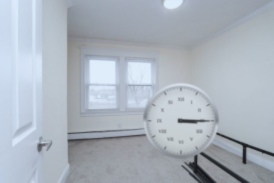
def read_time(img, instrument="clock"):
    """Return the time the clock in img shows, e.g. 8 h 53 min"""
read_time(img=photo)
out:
3 h 15 min
